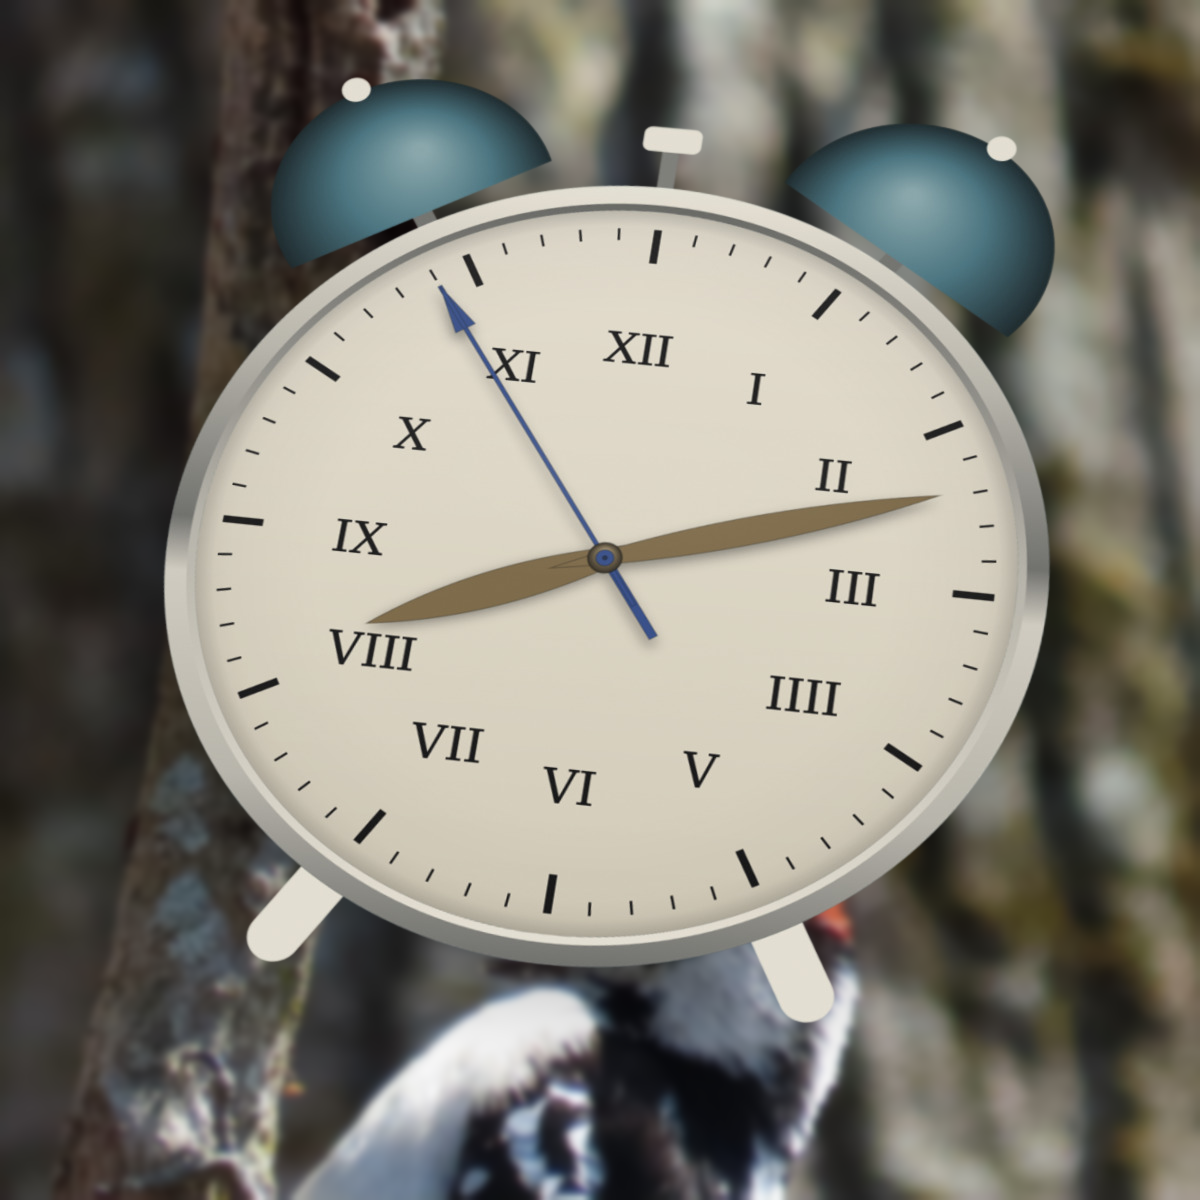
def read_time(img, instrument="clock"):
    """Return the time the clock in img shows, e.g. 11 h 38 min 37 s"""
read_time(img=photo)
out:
8 h 11 min 54 s
